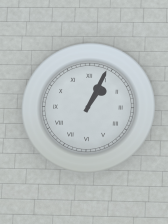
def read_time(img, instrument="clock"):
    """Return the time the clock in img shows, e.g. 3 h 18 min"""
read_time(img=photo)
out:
1 h 04 min
